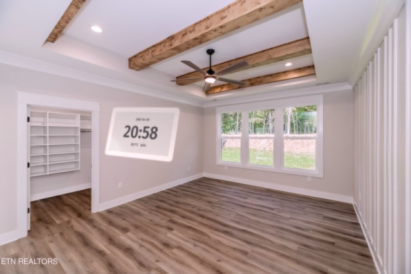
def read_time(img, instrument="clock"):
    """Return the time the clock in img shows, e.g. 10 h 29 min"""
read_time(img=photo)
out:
20 h 58 min
